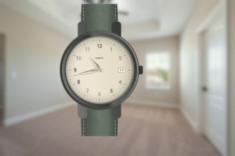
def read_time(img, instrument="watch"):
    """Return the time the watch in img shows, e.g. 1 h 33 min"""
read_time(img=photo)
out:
10 h 43 min
